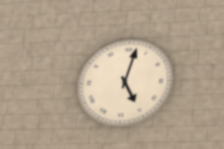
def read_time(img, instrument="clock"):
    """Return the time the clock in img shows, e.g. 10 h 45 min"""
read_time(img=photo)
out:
5 h 02 min
